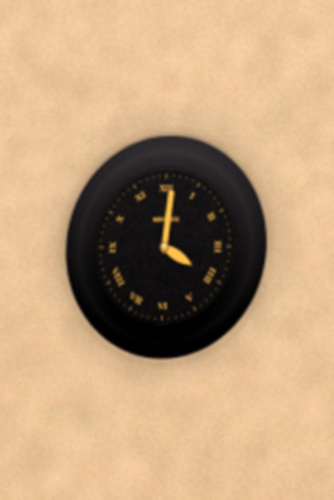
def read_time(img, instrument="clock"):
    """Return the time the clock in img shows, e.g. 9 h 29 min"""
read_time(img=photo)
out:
4 h 01 min
